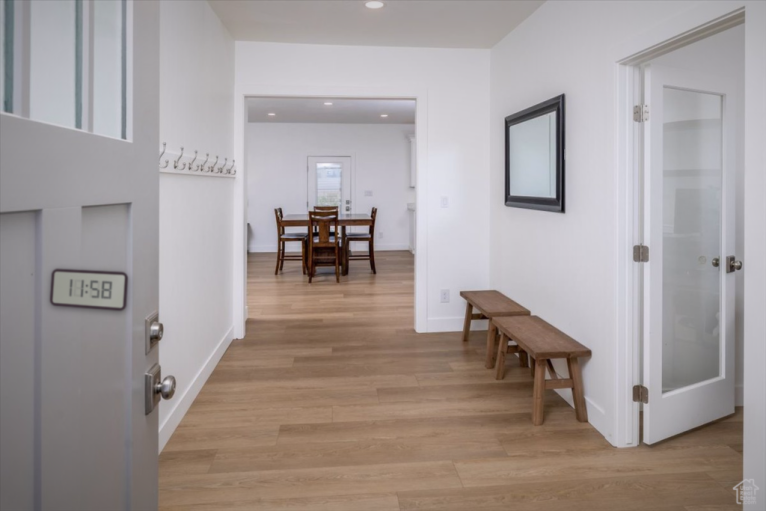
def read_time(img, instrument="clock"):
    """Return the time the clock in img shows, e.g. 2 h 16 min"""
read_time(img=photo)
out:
11 h 58 min
